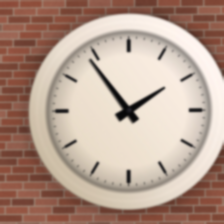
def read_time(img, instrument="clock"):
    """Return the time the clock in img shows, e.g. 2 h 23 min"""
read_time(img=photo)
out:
1 h 54 min
